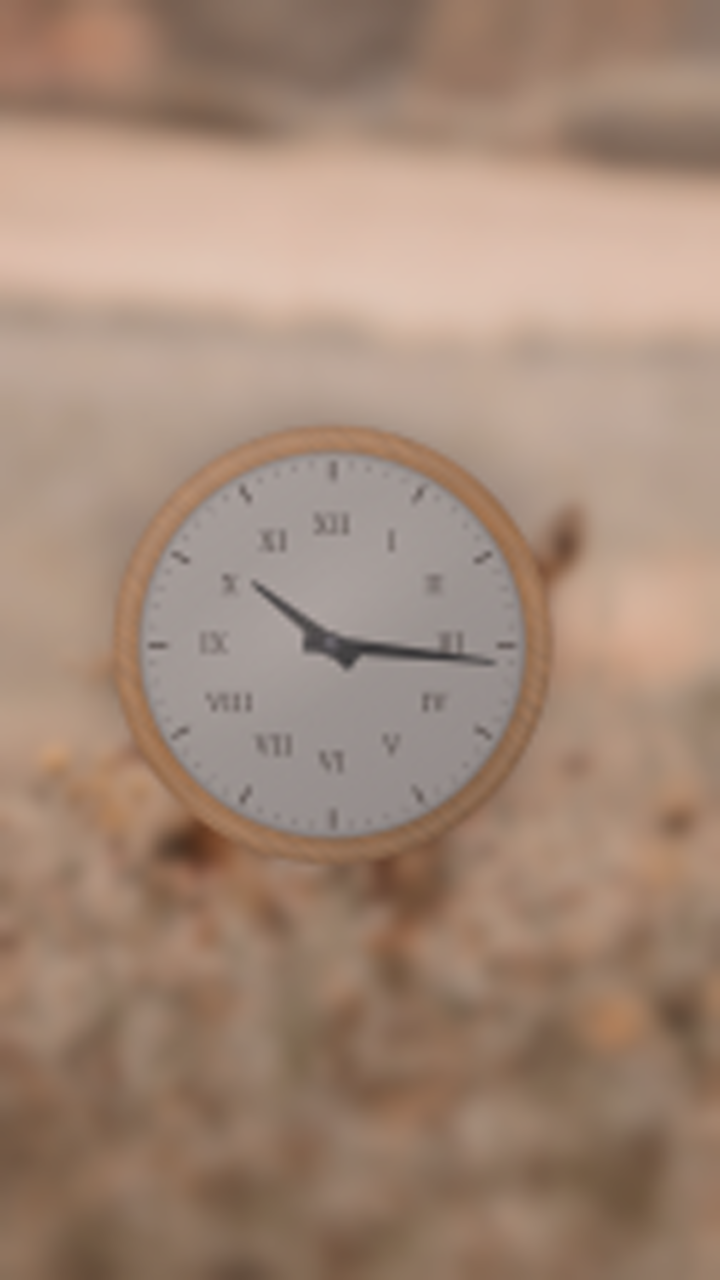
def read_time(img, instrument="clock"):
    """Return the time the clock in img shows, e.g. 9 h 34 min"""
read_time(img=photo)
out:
10 h 16 min
